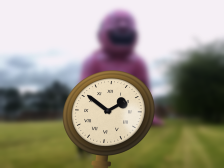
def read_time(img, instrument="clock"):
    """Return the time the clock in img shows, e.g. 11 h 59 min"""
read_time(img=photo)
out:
1 h 51 min
